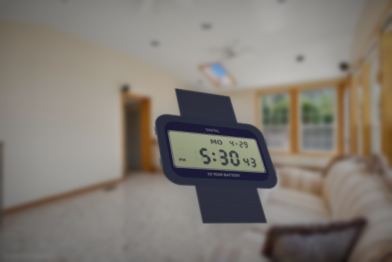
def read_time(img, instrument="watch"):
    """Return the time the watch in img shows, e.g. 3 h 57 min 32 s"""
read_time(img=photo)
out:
5 h 30 min 43 s
